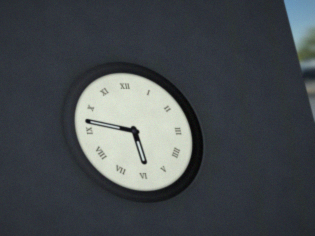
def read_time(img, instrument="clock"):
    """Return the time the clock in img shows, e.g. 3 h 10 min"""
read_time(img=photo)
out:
5 h 47 min
